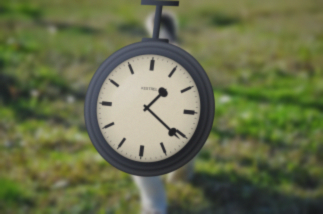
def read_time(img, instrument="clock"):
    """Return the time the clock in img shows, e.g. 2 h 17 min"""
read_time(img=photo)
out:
1 h 21 min
